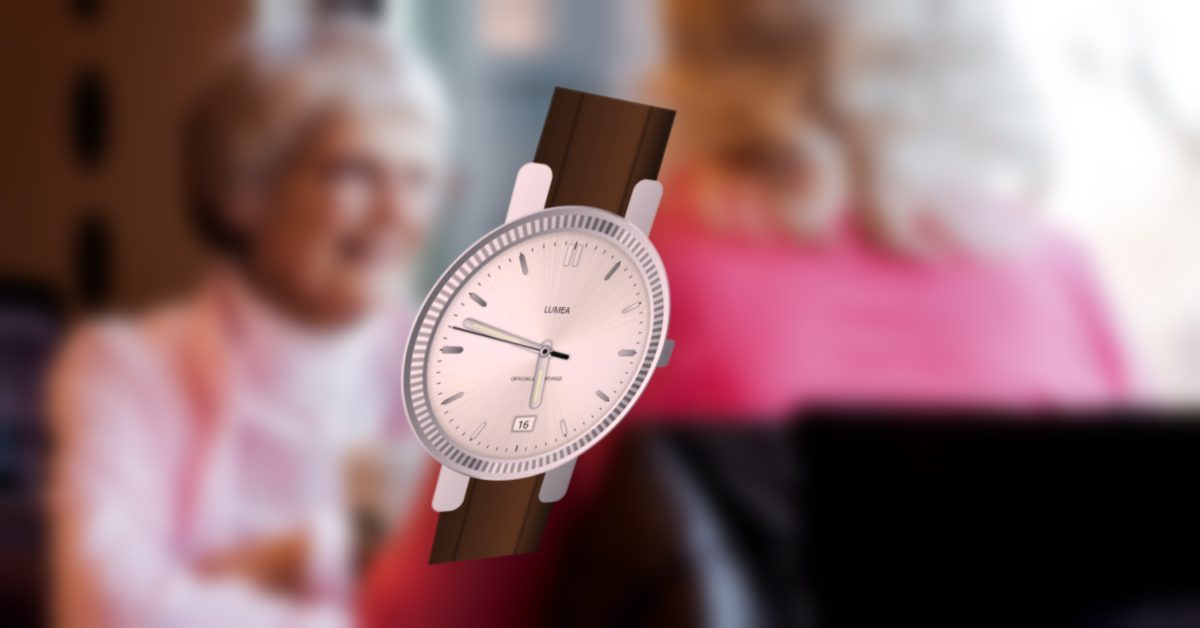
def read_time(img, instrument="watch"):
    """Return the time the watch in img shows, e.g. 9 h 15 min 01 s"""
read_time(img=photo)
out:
5 h 47 min 47 s
